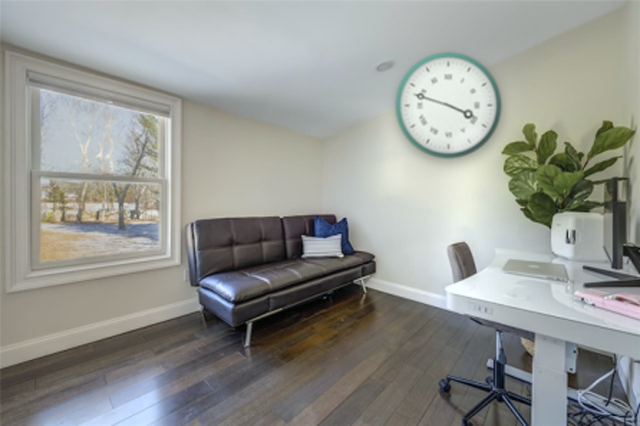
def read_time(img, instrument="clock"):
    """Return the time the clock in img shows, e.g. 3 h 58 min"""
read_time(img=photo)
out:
3 h 48 min
